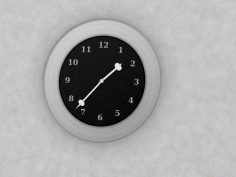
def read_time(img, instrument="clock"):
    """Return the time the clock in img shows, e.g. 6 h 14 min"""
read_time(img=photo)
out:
1 h 37 min
